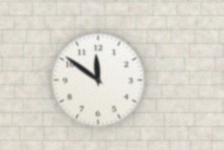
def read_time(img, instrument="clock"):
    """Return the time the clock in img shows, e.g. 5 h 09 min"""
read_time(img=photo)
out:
11 h 51 min
